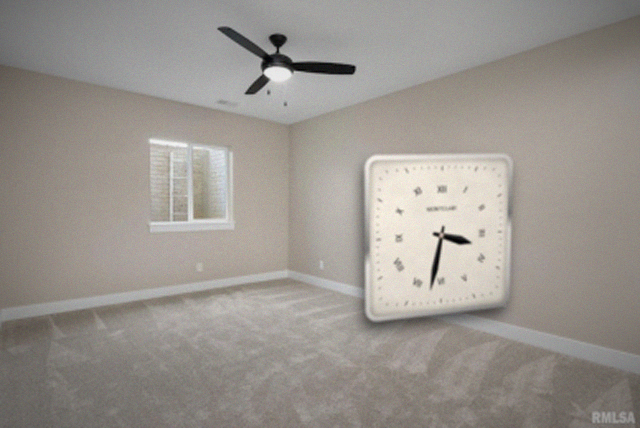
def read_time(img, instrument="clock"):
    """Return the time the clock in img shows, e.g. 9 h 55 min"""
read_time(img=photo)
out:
3 h 32 min
